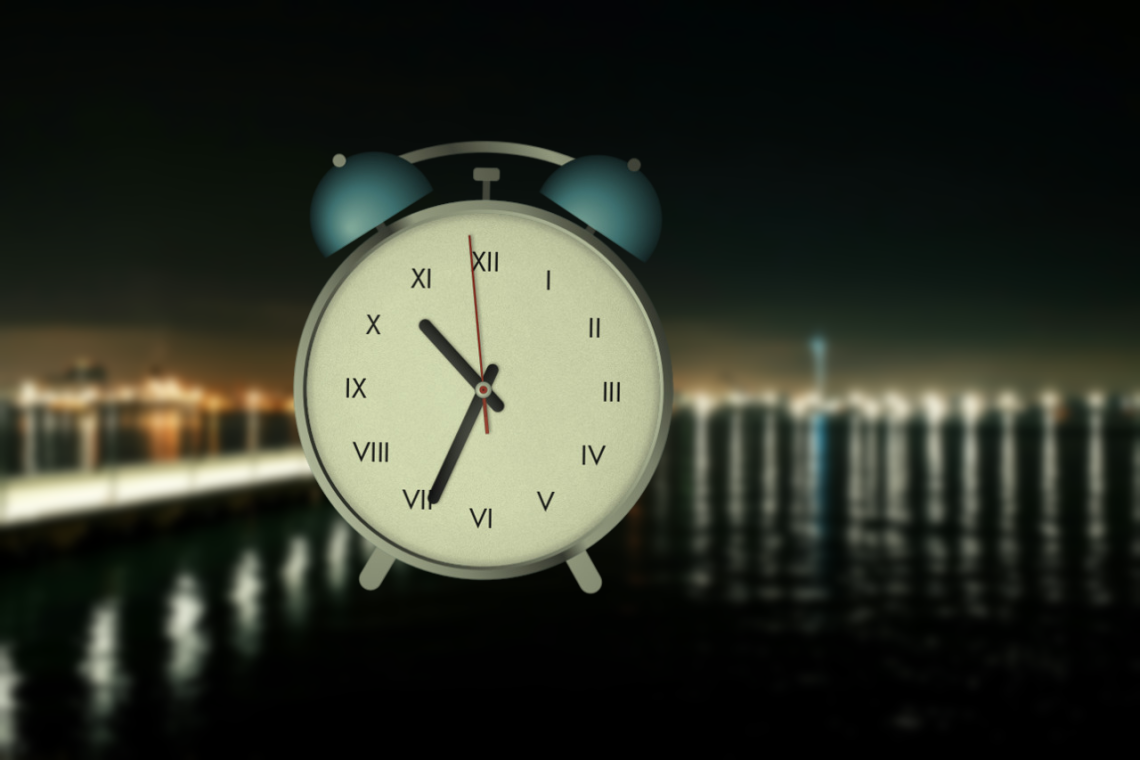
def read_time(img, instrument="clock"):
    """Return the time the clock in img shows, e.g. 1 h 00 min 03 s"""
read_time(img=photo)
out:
10 h 33 min 59 s
